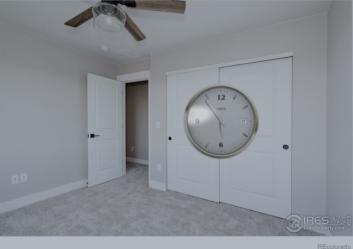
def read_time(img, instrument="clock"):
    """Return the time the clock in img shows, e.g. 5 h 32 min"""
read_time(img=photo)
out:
5 h 54 min
